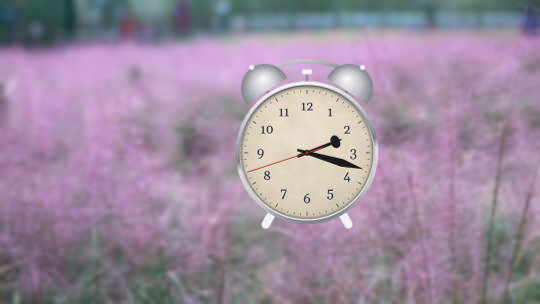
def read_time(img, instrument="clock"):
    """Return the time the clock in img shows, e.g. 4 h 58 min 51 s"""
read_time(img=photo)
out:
2 h 17 min 42 s
